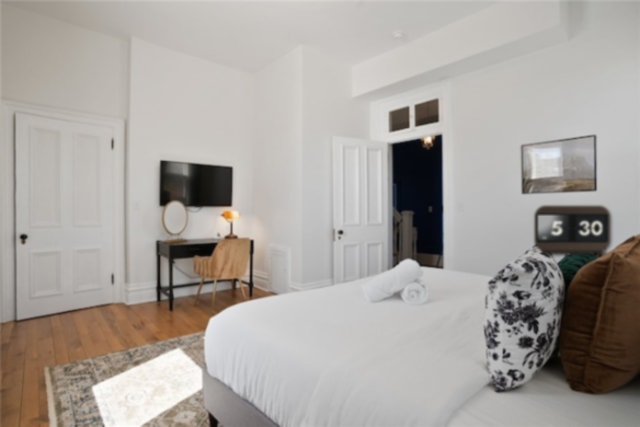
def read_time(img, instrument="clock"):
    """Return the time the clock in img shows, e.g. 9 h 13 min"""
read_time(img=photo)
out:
5 h 30 min
